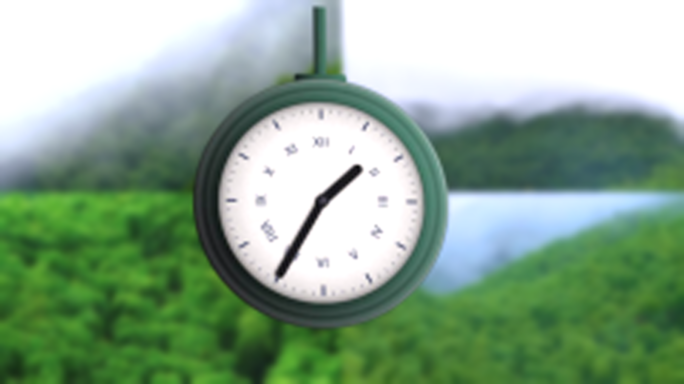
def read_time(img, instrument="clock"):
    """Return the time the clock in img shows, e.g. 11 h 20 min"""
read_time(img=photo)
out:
1 h 35 min
